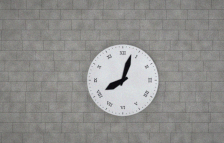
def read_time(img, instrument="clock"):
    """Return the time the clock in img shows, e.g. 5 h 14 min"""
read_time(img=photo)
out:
8 h 03 min
